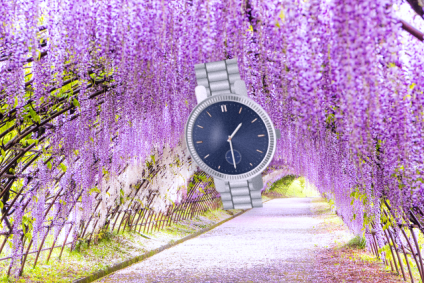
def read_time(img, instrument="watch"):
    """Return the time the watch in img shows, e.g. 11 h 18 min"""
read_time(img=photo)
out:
1 h 30 min
